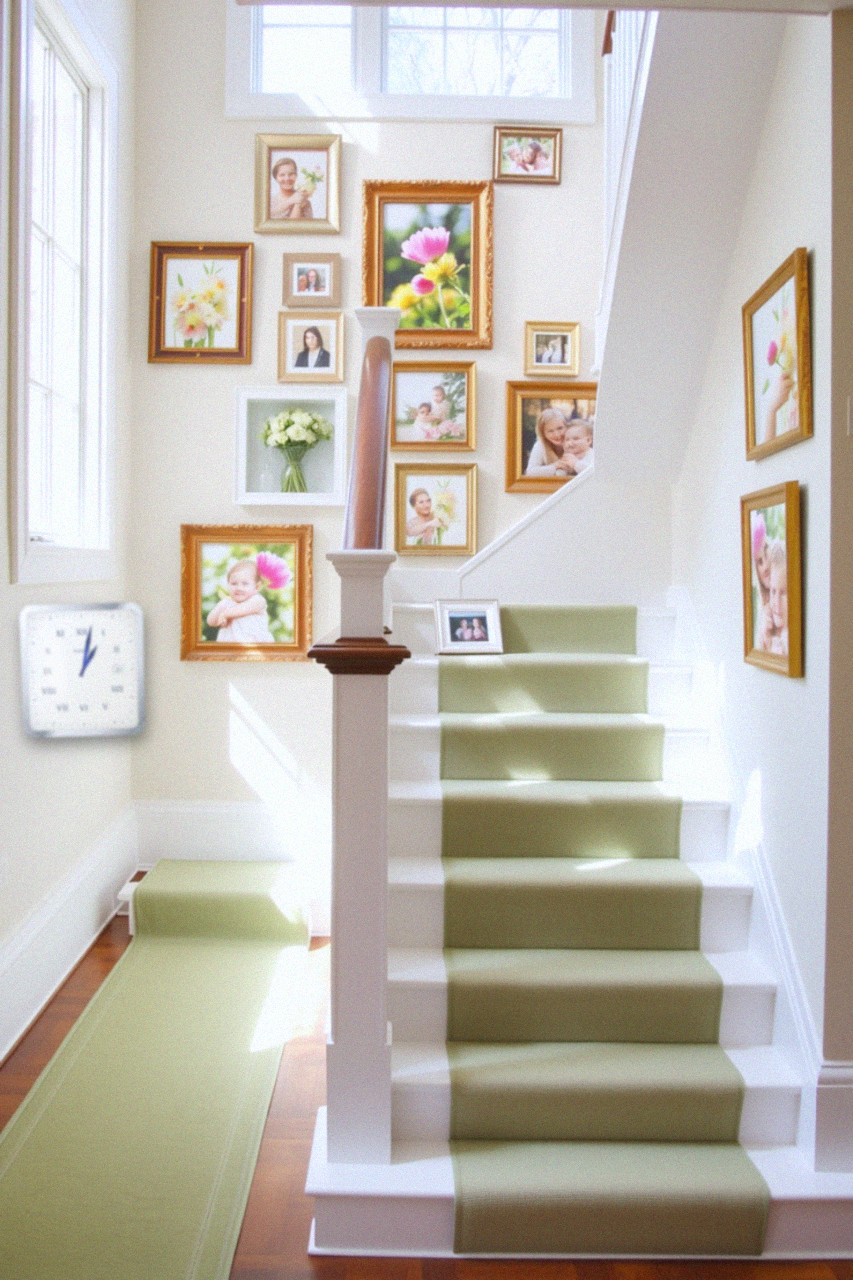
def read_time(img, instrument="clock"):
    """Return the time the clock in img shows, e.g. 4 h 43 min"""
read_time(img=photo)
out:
1 h 02 min
